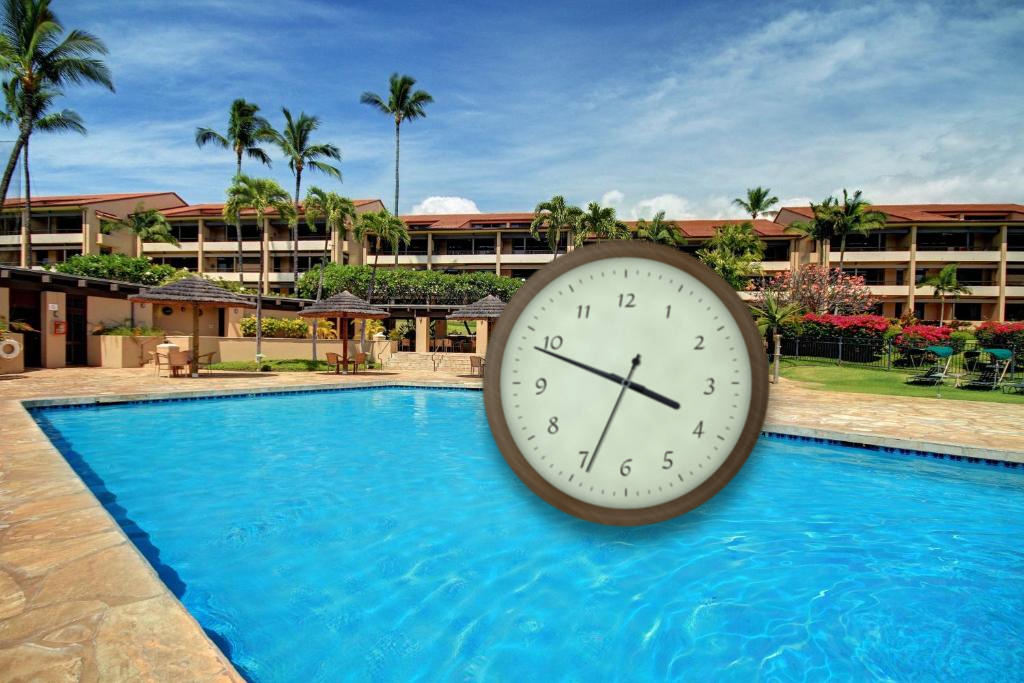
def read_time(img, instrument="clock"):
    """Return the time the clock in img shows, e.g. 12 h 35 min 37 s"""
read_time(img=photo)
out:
3 h 48 min 34 s
